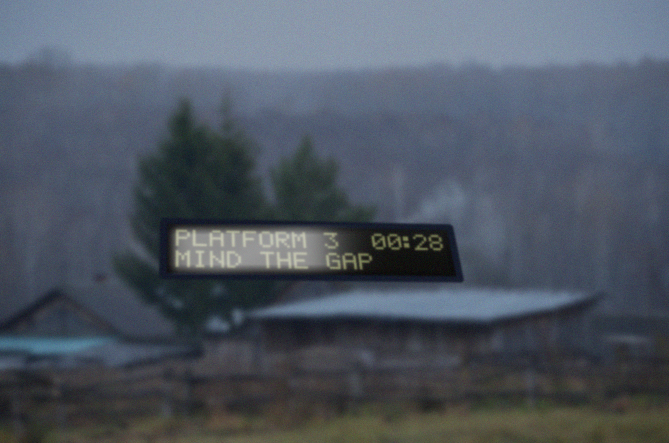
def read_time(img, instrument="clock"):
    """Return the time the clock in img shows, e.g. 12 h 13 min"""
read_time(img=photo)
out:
0 h 28 min
